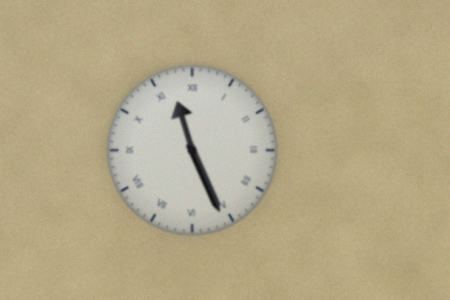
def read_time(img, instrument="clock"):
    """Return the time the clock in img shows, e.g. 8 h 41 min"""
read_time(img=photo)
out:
11 h 26 min
